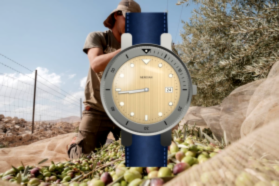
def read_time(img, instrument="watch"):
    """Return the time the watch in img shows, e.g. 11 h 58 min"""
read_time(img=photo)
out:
8 h 44 min
